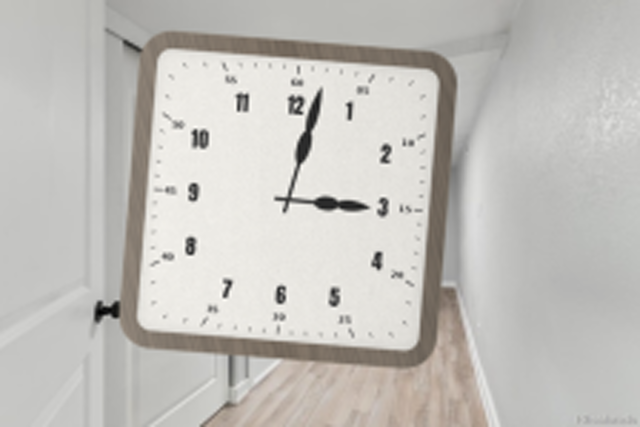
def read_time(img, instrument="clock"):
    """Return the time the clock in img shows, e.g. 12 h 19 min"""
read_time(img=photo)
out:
3 h 02 min
